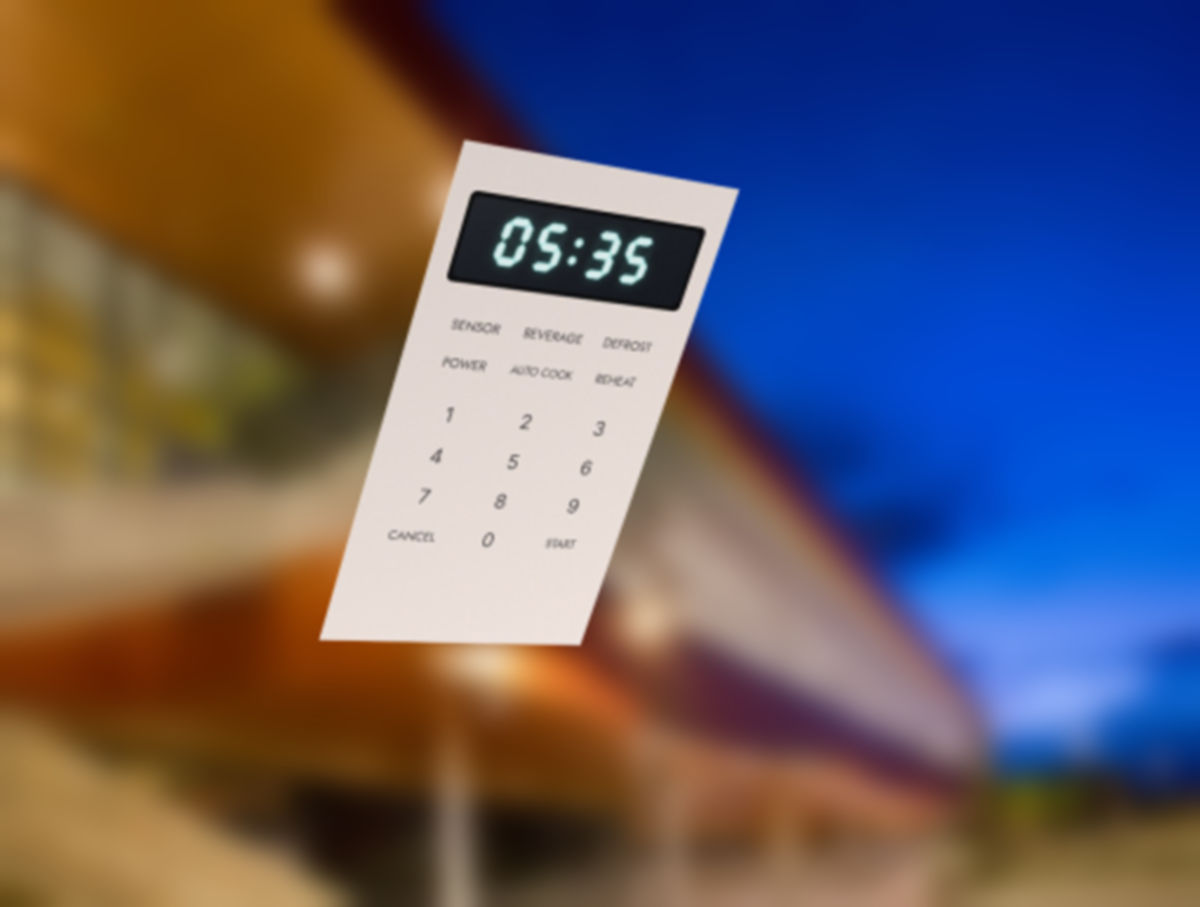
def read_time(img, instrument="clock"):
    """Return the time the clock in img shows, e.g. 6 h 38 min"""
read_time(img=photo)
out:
5 h 35 min
